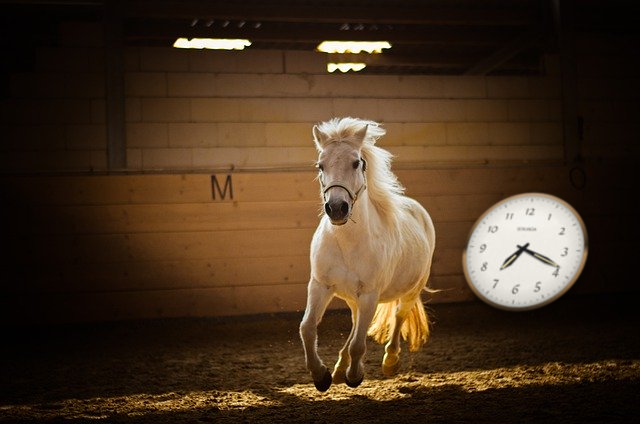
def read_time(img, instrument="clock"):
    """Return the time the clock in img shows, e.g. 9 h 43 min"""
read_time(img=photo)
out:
7 h 19 min
